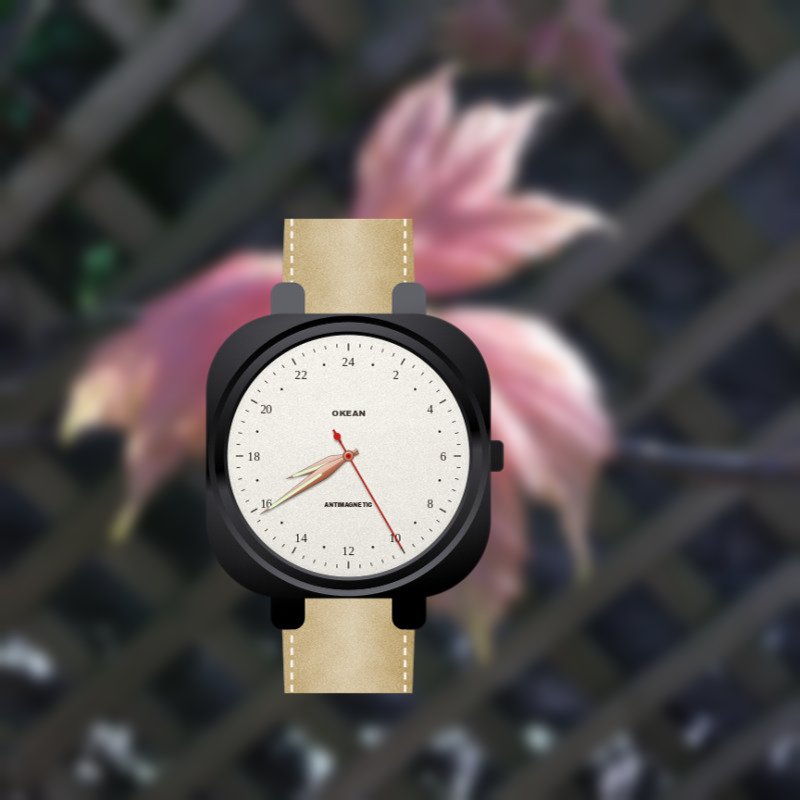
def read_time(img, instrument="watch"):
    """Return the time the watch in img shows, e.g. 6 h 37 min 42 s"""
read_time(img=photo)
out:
16 h 39 min 25 s
